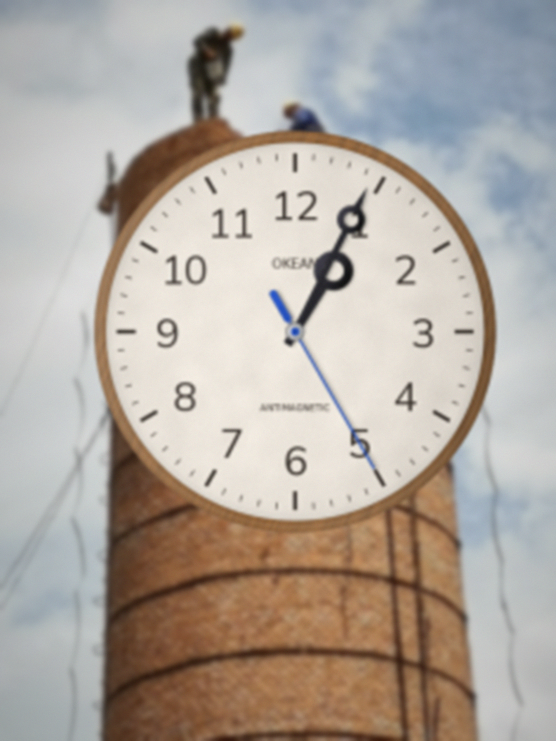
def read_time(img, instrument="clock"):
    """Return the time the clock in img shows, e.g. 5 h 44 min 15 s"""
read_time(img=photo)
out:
1 h 04 min 25 s
